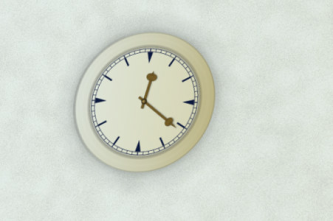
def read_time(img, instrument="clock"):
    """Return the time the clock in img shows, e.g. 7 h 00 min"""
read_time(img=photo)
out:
12 h 21 min
